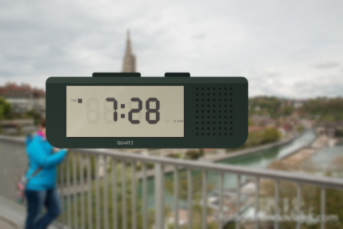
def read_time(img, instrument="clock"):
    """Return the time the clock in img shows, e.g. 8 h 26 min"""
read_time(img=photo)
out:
7 h 28 min
